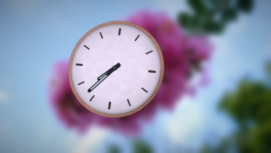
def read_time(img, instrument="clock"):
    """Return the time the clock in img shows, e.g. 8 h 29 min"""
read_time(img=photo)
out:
7 h 37 min
